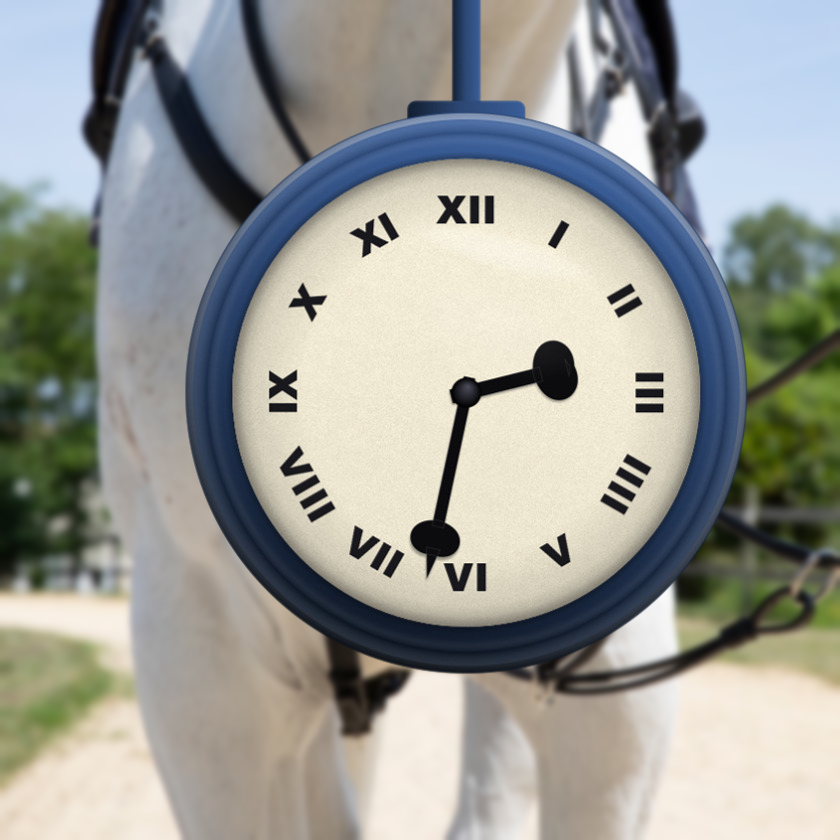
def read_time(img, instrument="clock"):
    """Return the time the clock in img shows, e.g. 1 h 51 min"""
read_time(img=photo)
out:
2 h 32 min
